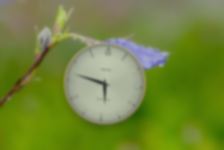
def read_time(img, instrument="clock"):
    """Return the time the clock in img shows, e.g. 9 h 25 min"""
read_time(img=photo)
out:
5 h 47 min
